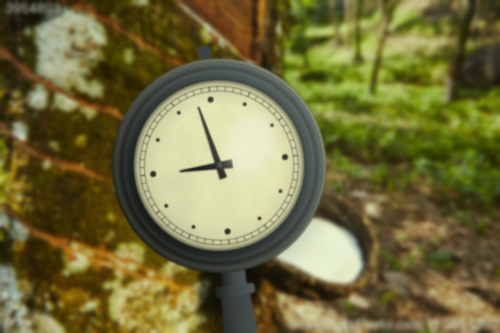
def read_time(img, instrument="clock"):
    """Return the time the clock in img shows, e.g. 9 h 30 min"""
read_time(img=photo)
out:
8 h 58 min
